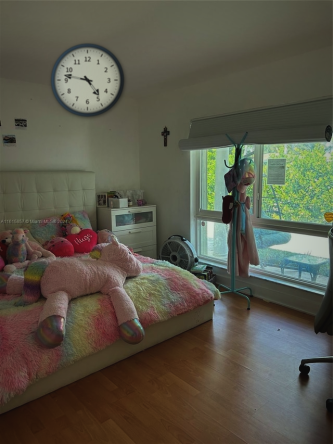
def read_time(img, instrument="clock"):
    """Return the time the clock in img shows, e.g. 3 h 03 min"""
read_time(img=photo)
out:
4 h 47 min
